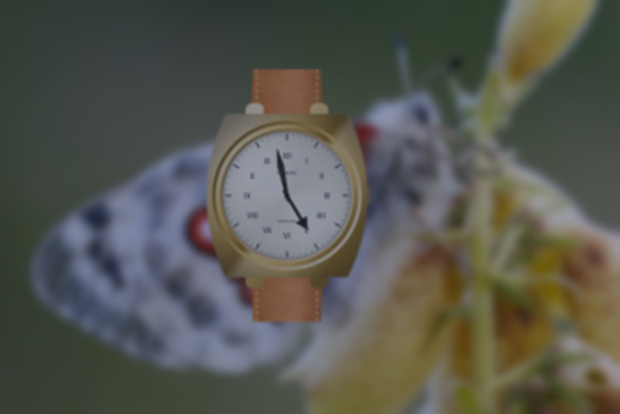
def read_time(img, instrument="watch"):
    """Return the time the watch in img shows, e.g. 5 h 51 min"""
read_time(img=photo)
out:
4 h 58 min
